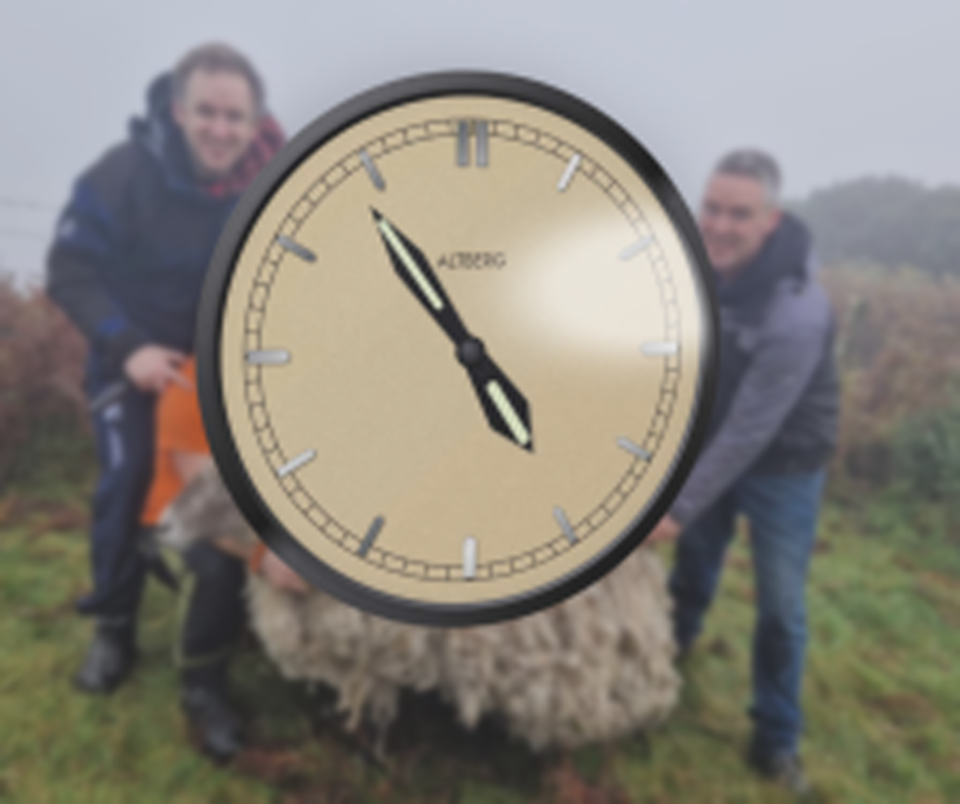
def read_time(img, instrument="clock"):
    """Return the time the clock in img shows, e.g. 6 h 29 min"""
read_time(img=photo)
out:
4 h 54 min
